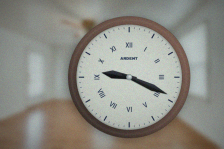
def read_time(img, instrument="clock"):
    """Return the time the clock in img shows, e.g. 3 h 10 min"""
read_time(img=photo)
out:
9 h 19 min
